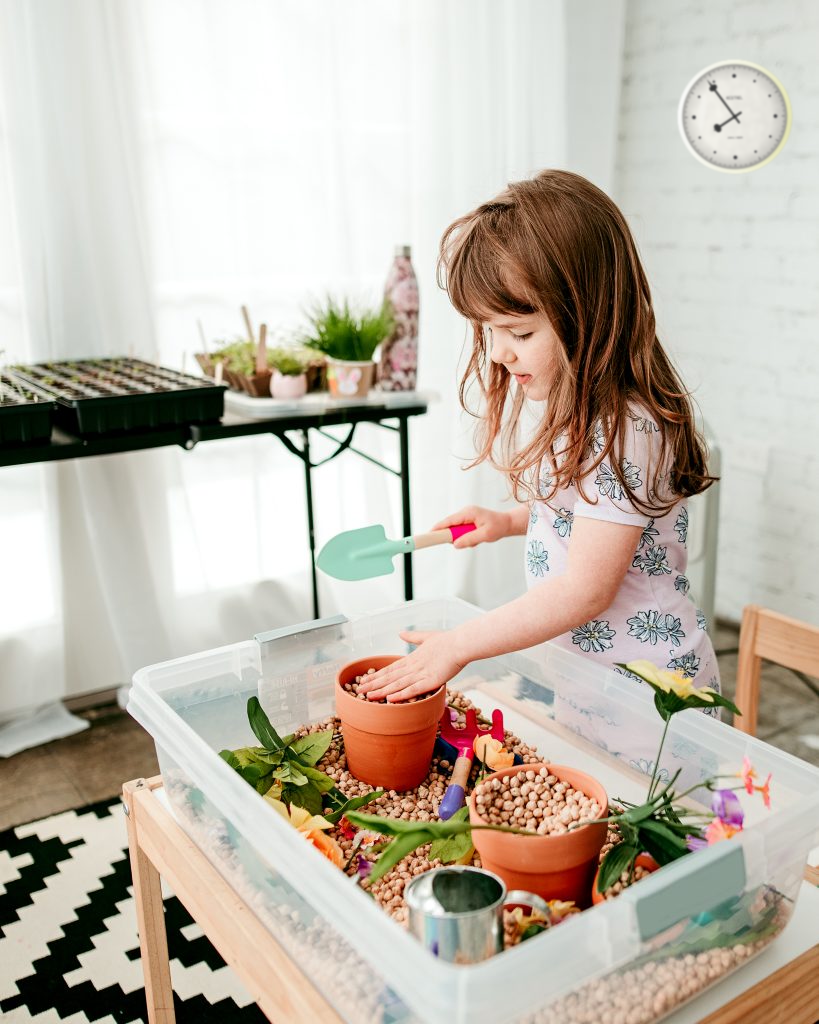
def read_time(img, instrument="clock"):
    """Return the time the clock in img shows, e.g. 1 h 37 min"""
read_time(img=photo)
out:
7 h 54 min
